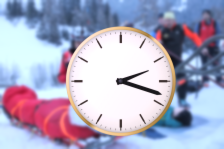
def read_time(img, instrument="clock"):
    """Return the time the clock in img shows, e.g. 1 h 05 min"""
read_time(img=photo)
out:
2 h 18 min
